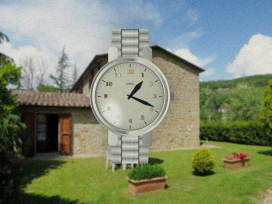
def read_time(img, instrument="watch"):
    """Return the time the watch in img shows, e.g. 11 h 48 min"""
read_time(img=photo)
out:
1 h 19 min
